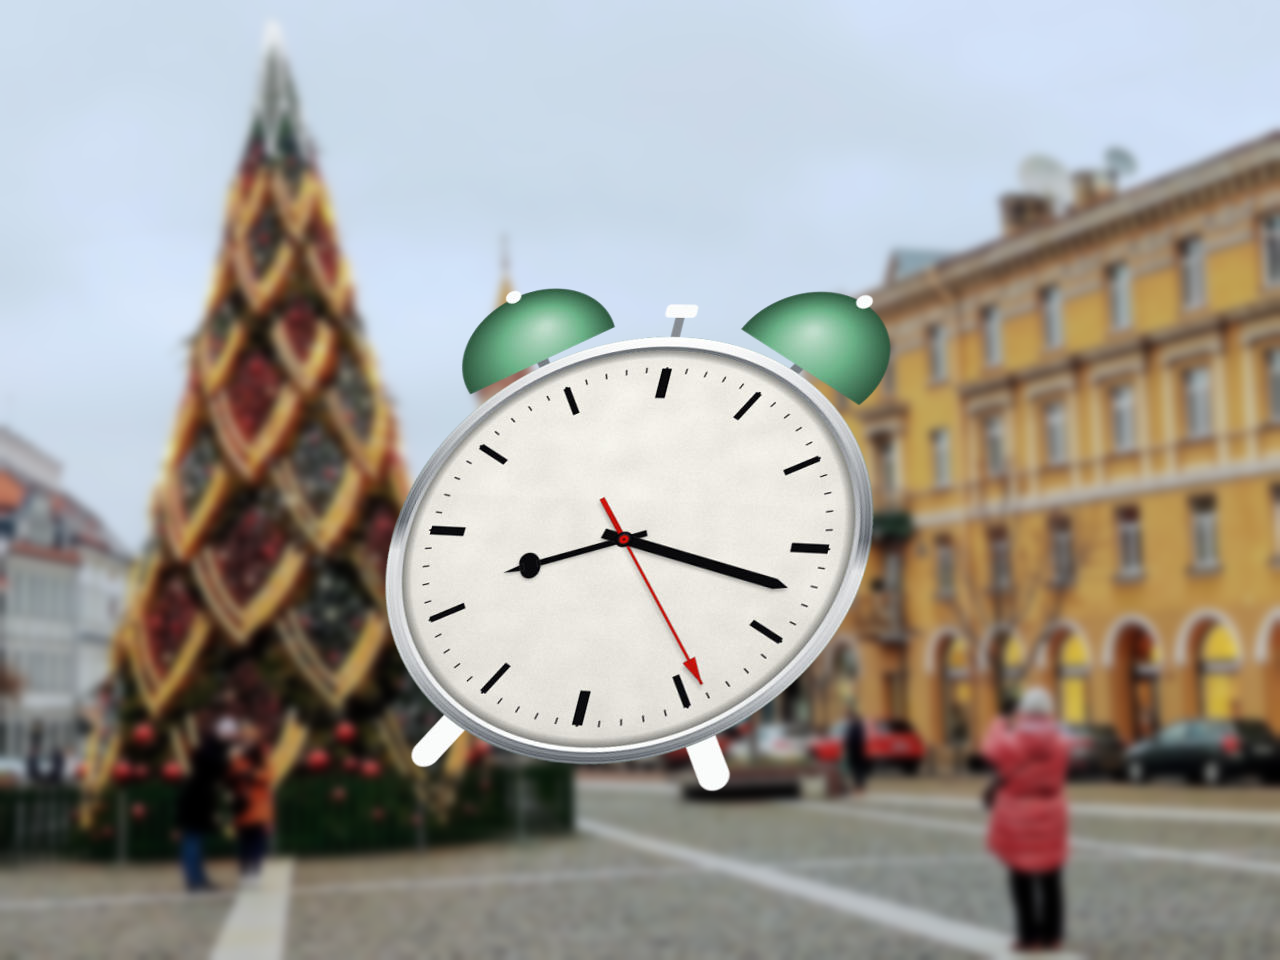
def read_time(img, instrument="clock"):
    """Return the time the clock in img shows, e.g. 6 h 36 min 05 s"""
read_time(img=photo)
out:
8 h 17 min 24 s
